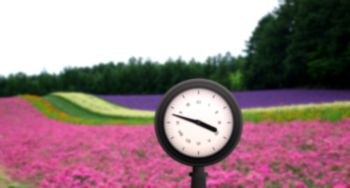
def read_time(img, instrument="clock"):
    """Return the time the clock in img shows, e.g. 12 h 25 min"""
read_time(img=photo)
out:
3 h 48 min
